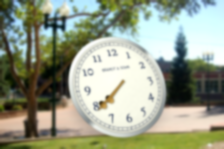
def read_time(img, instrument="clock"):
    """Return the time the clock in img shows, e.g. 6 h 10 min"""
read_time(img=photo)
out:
7 h 39 min
